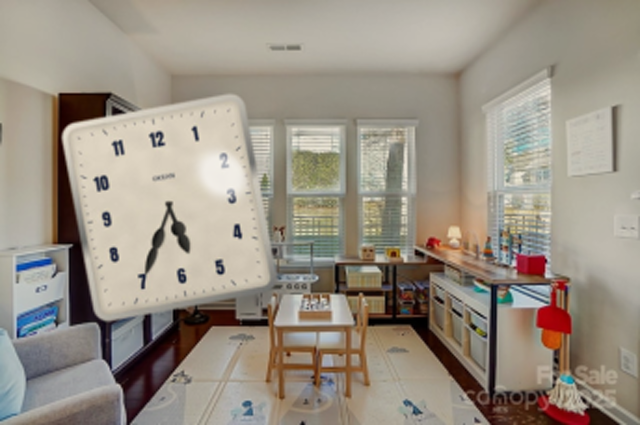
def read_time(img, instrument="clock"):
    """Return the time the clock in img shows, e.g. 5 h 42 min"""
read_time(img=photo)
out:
5 h 35 min
